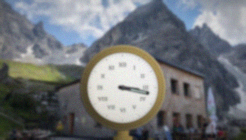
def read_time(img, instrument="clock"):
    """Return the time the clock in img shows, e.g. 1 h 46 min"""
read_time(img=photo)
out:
3 h 17 min
